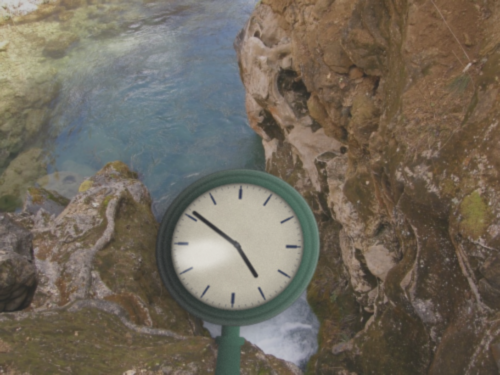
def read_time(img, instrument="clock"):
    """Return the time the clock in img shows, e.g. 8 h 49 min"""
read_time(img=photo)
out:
4 h 51 min
